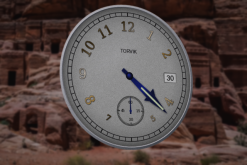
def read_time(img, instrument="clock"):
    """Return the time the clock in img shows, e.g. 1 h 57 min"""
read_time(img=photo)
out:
4 h 22 min
